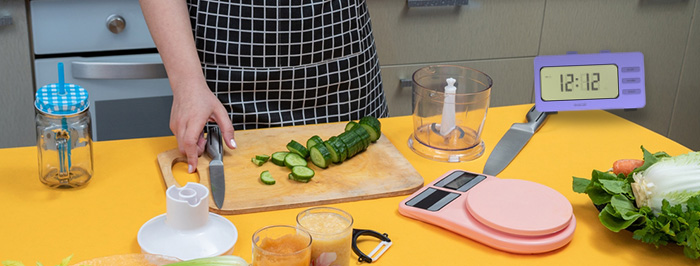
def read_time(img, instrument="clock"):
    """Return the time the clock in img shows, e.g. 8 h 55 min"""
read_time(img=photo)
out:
12 h 12 min
